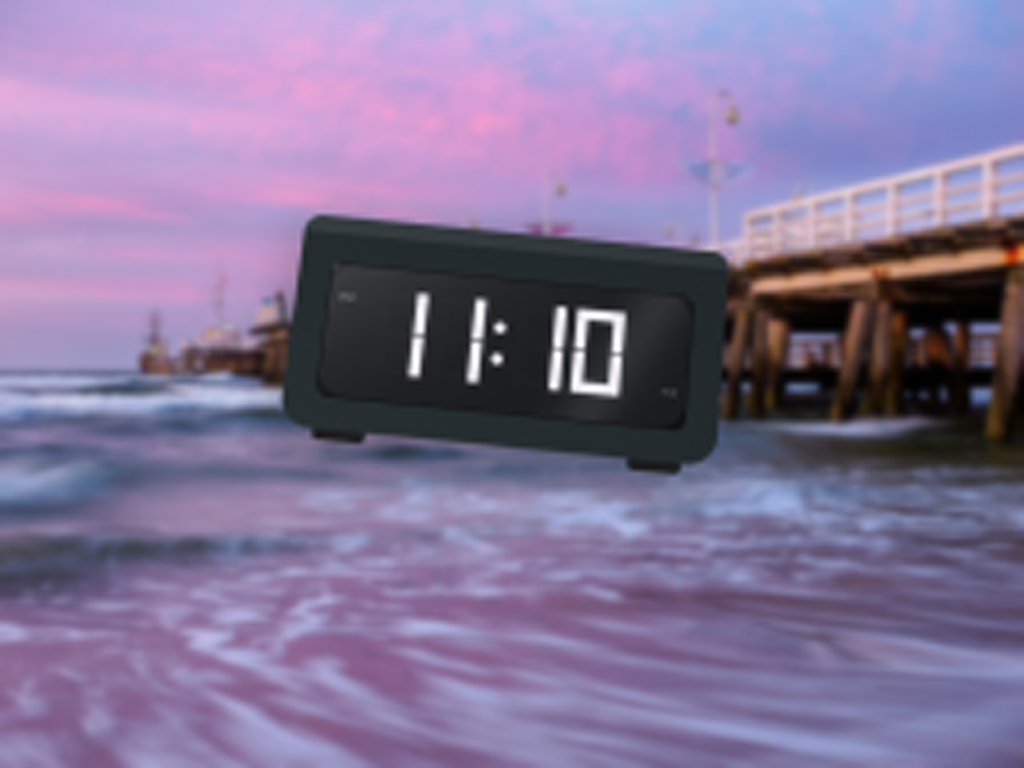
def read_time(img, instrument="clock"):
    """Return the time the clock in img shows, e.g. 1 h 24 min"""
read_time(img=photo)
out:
11 h 10 min
